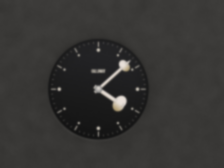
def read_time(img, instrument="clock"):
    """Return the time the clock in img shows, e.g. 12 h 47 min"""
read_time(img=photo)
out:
4 h 08 min
